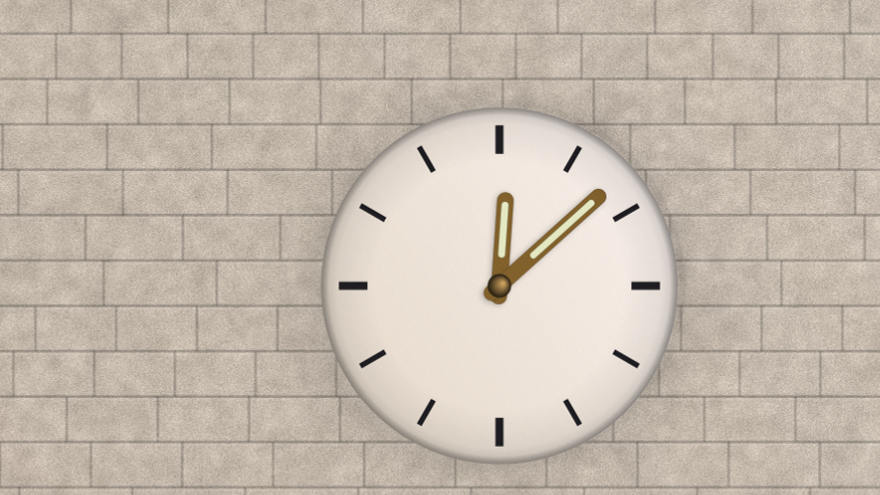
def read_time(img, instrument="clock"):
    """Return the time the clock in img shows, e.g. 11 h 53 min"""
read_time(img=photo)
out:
12 h 08 min
